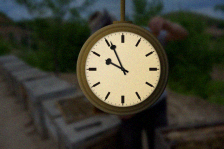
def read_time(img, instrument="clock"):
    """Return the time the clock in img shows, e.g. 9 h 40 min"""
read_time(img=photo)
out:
9 h 56 min
